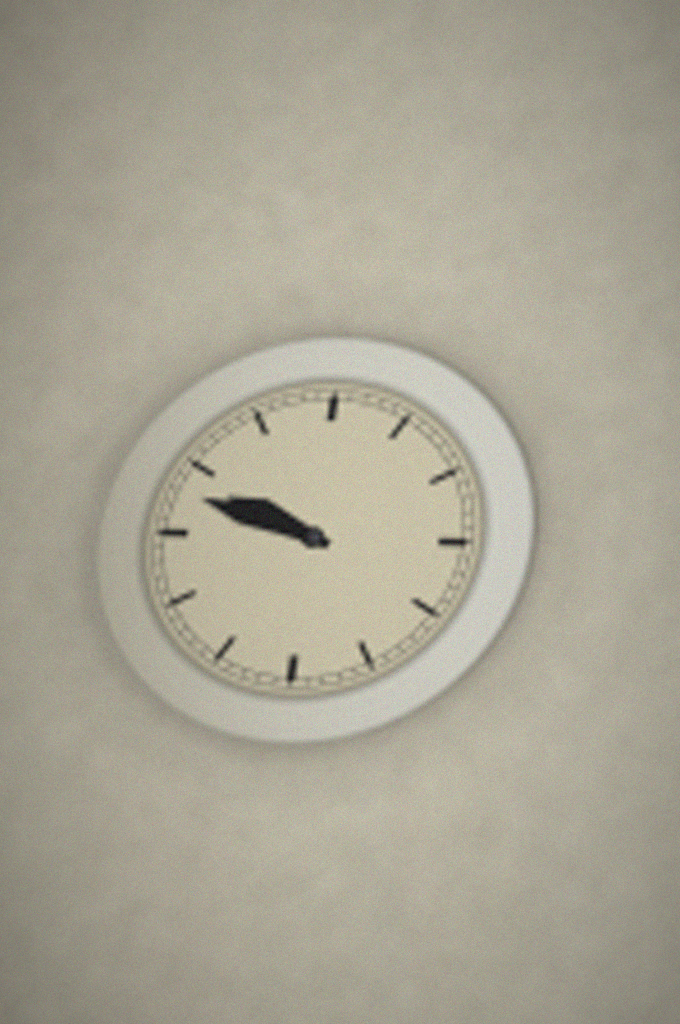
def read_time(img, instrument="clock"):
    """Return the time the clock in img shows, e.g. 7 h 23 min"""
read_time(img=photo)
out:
9 h 48 min
